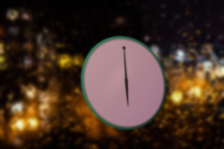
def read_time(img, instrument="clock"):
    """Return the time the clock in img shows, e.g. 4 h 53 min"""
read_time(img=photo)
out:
6 h 00 min
